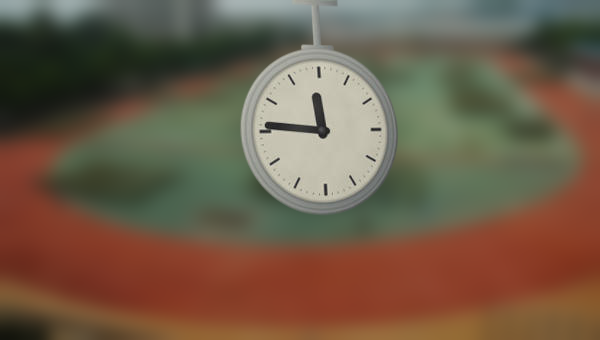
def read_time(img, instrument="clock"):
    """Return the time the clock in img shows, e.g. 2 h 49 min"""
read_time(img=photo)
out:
11 h 46 min
